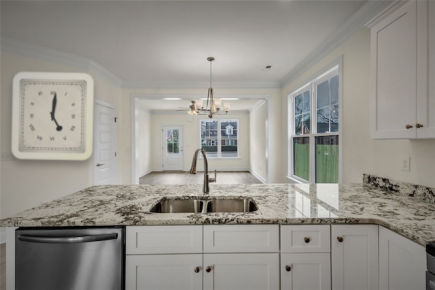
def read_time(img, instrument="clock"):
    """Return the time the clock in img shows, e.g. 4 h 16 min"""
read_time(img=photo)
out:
5 h 01 min
